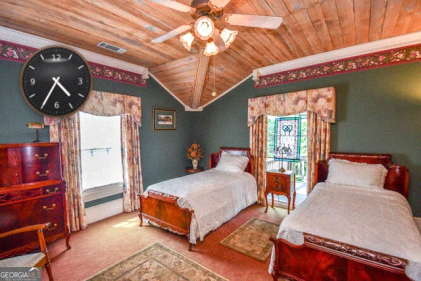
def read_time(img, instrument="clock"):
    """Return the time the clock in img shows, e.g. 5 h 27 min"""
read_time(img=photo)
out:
4 h 35 min
